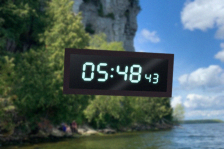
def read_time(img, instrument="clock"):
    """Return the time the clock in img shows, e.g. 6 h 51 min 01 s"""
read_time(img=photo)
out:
5 h 48 min 43 s
